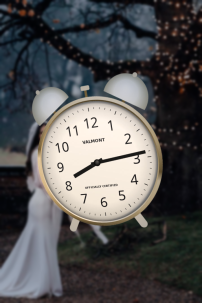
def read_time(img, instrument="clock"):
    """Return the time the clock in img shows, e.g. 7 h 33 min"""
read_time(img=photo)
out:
8 h 14 min
